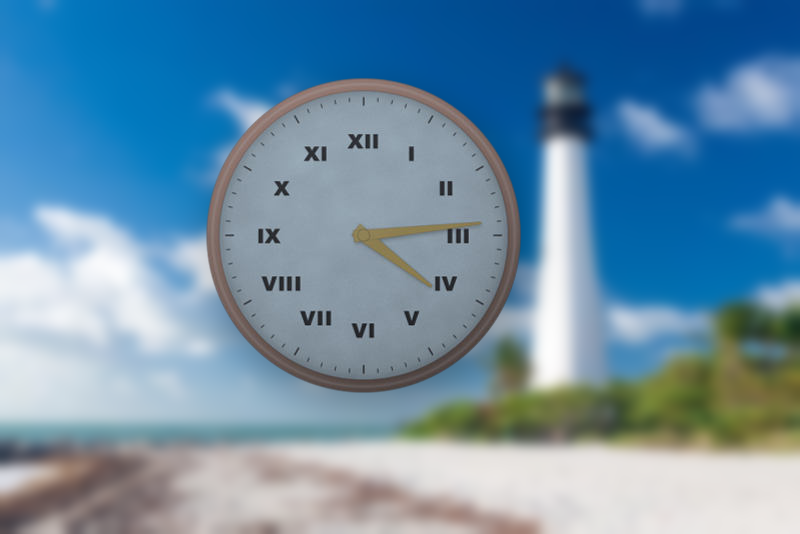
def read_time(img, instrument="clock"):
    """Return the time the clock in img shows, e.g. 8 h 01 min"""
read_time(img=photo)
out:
4 h 14 min
